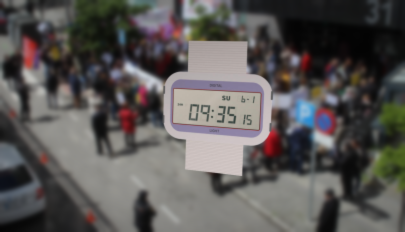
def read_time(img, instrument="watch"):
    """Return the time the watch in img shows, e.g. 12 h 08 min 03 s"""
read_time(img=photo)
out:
9 h 35 min 15 s
